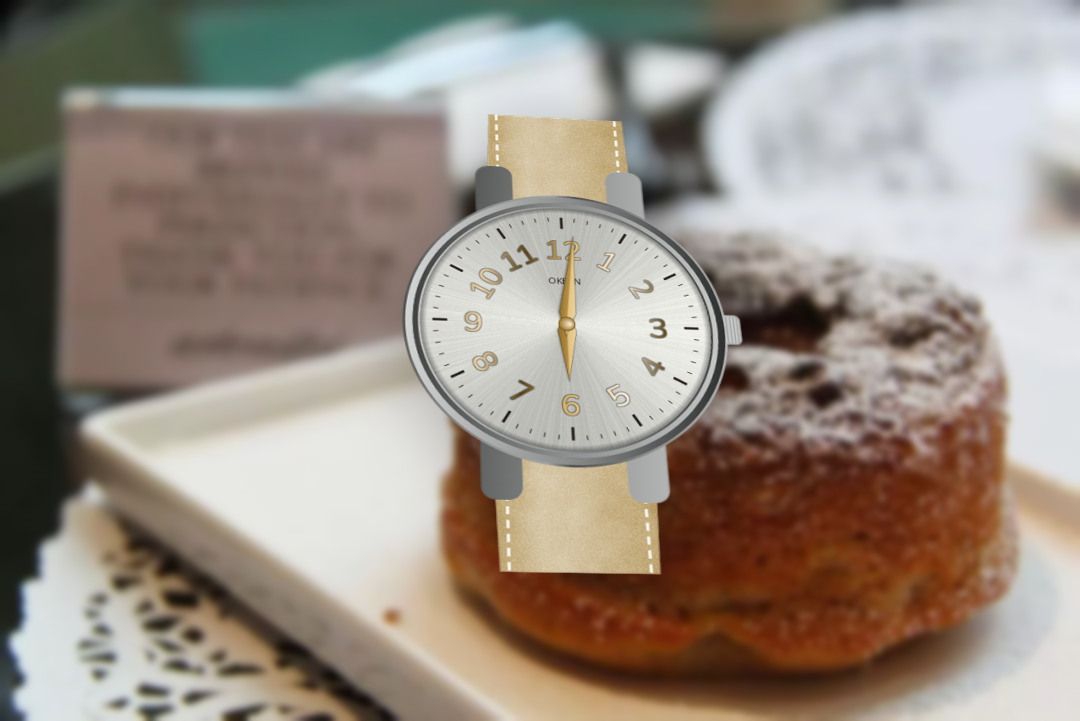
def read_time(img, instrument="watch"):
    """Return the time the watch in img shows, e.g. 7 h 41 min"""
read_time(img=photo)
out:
6 h 01 min
